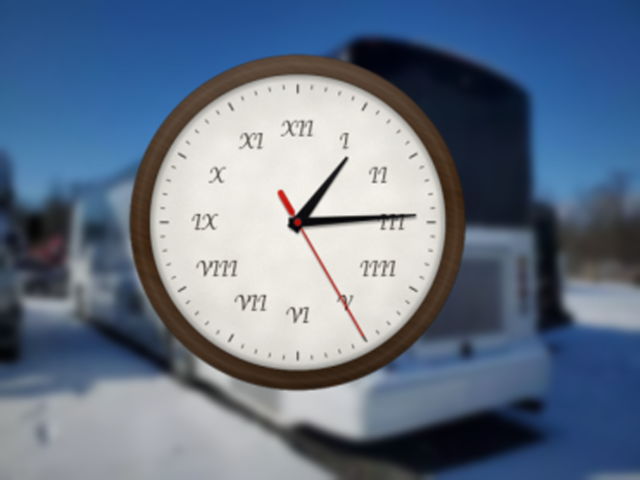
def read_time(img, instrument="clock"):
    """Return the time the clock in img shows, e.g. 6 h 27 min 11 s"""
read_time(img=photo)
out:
1 h 14 min 25 s
